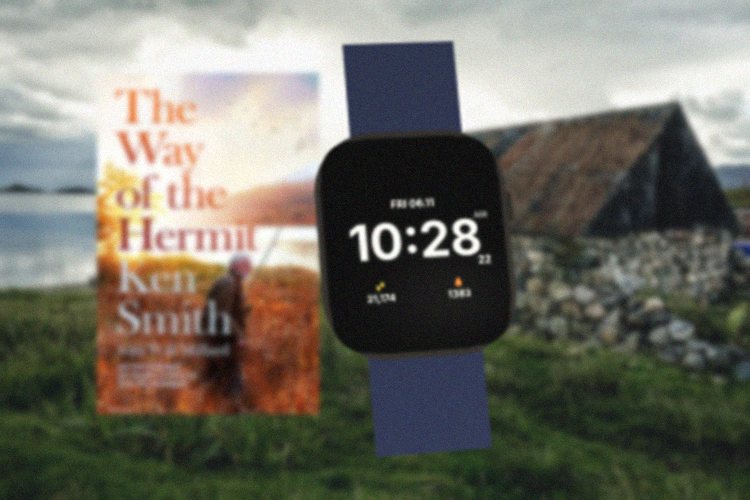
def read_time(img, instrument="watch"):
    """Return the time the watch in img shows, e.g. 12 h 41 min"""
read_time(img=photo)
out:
10 h 28 min
